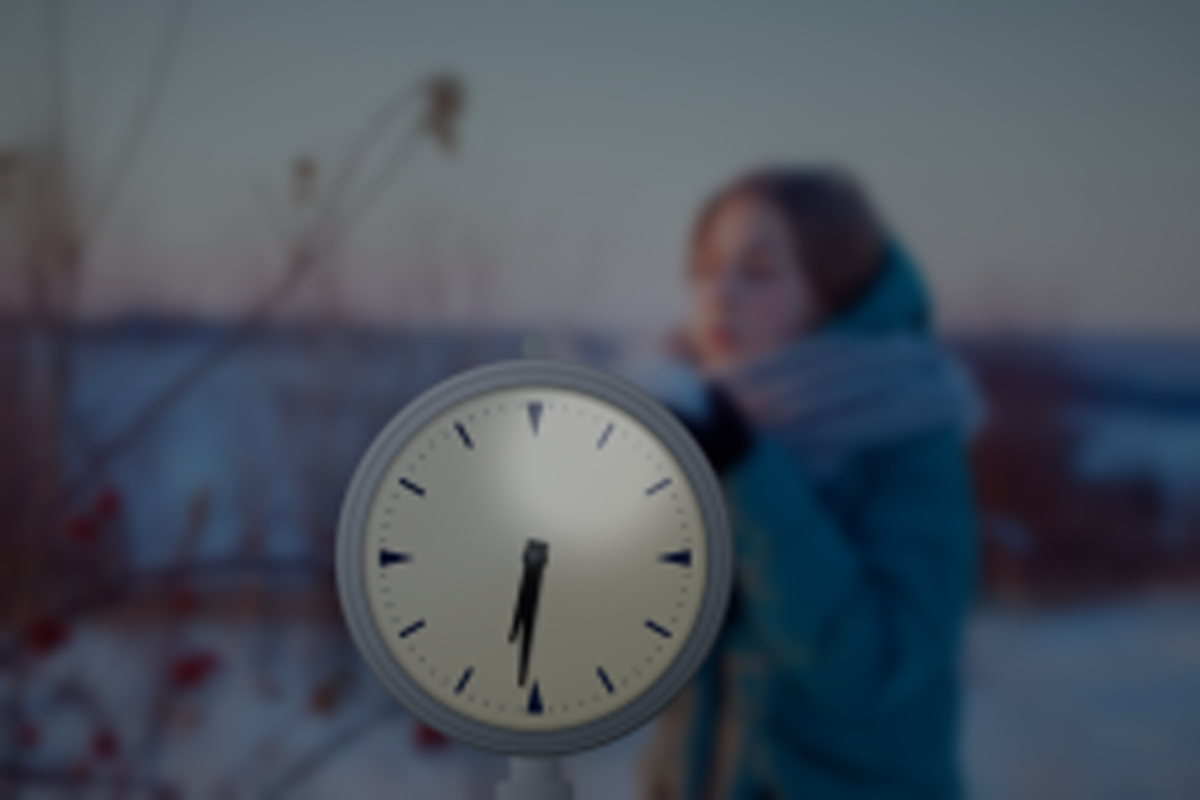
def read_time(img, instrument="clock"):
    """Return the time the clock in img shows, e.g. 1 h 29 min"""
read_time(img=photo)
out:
6 h 31 min
